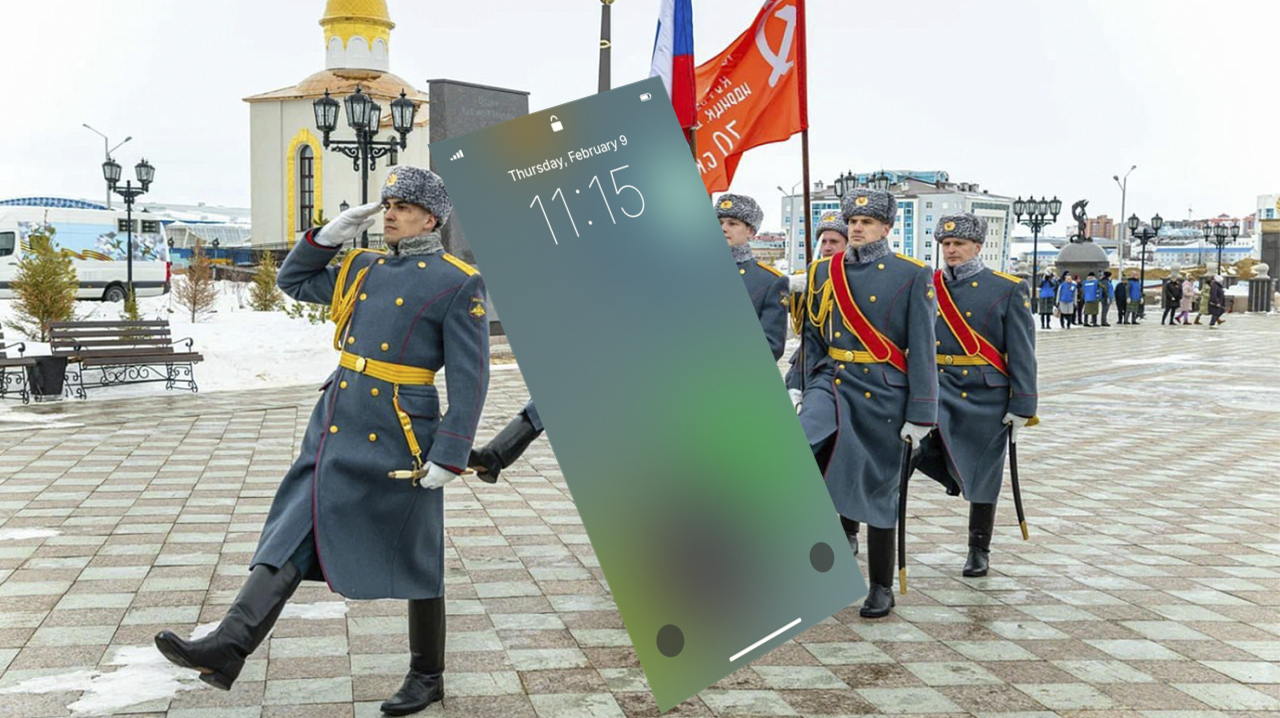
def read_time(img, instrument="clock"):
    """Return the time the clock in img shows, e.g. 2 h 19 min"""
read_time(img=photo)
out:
11 h 15 min
